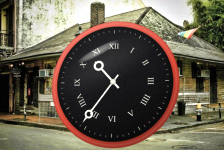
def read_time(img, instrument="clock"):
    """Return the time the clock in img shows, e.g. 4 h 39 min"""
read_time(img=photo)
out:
10 h 36 min
